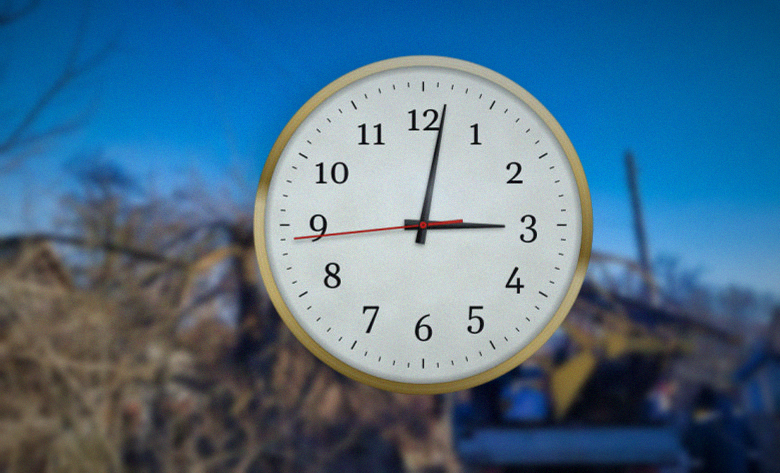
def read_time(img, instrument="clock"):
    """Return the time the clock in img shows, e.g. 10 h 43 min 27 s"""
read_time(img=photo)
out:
3 h 01 min 44 s
